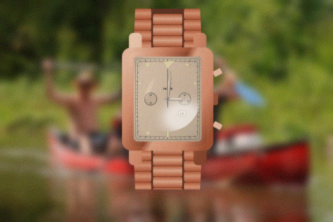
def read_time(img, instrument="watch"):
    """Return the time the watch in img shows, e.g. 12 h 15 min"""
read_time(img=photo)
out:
3 h 01 min
